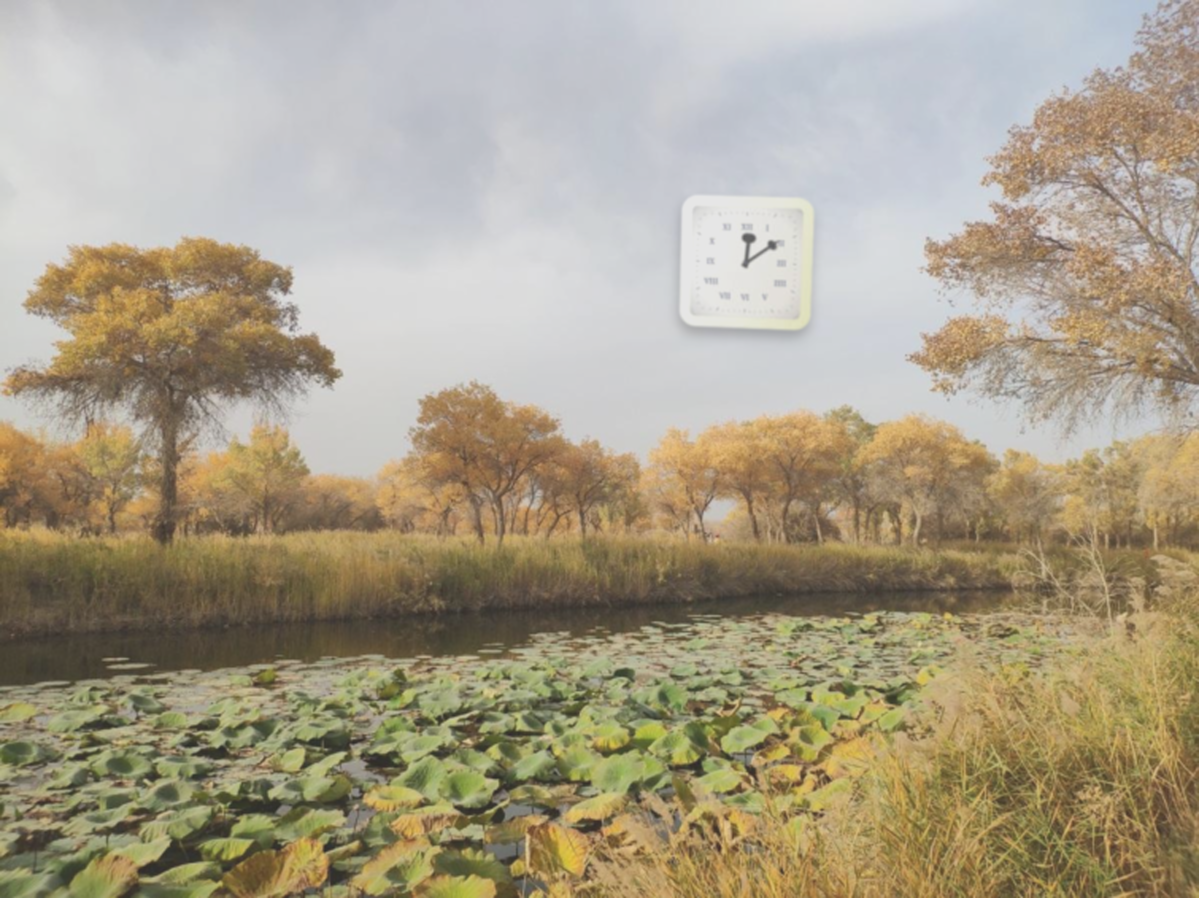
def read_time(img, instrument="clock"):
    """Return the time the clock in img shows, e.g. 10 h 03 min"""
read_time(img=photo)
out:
12 h 09 min
